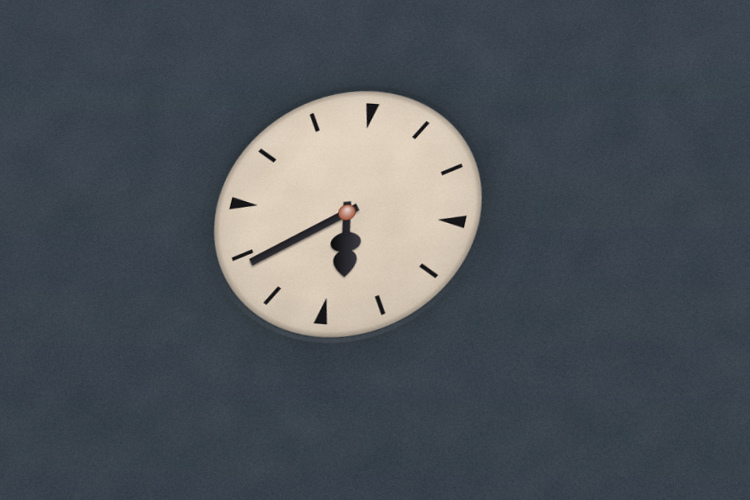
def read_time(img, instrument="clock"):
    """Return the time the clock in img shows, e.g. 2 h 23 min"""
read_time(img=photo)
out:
5 h 39 min
